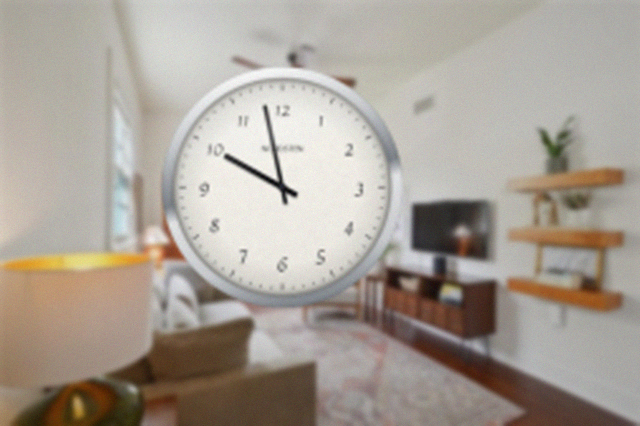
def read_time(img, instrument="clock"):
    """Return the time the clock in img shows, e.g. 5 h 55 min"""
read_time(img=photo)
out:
9 h 58 min
